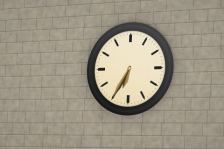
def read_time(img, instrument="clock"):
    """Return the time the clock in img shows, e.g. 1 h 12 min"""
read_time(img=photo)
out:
6 h 35 min
